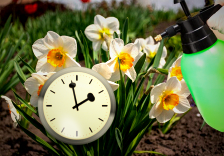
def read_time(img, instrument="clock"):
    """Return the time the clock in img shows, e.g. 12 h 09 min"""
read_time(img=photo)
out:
1 h 58 min
